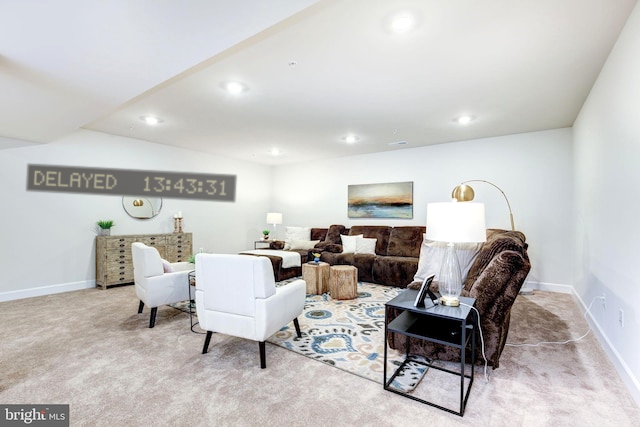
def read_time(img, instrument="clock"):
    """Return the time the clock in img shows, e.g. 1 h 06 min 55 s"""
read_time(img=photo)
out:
13 h 43 min 31 s
